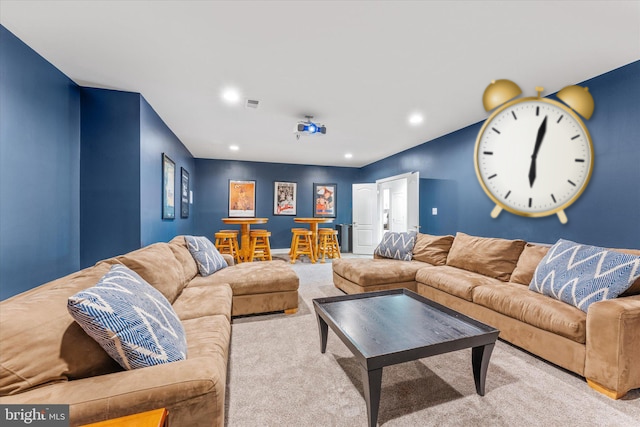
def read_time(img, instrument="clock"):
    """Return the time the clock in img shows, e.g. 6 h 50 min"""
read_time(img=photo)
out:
6 h 02 min
